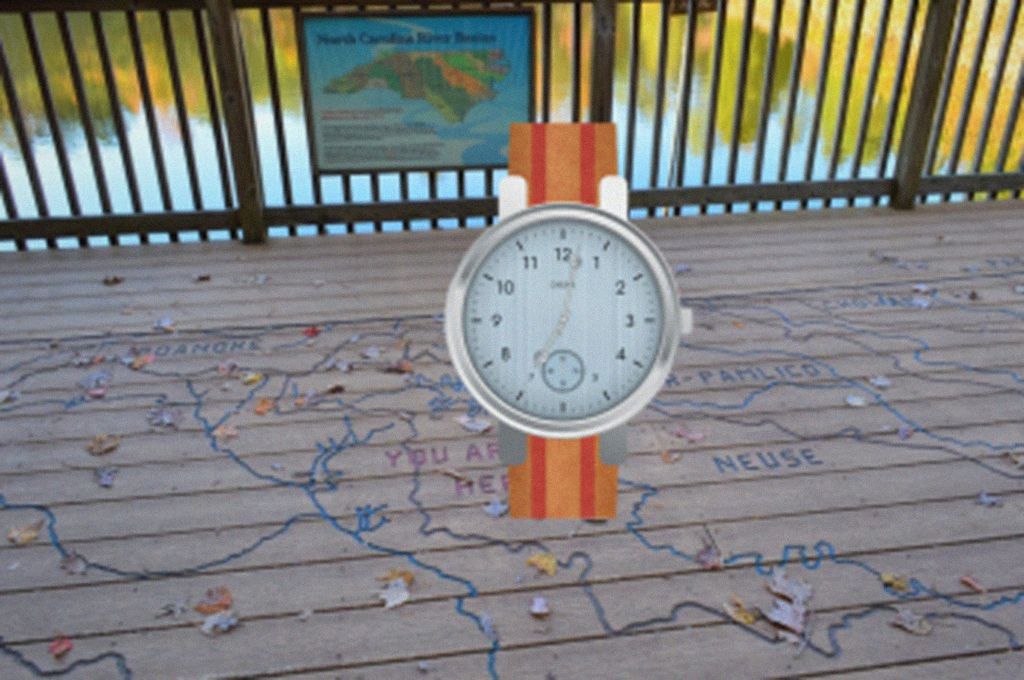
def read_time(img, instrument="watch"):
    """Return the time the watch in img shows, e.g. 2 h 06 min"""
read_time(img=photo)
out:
7 h 02 min
